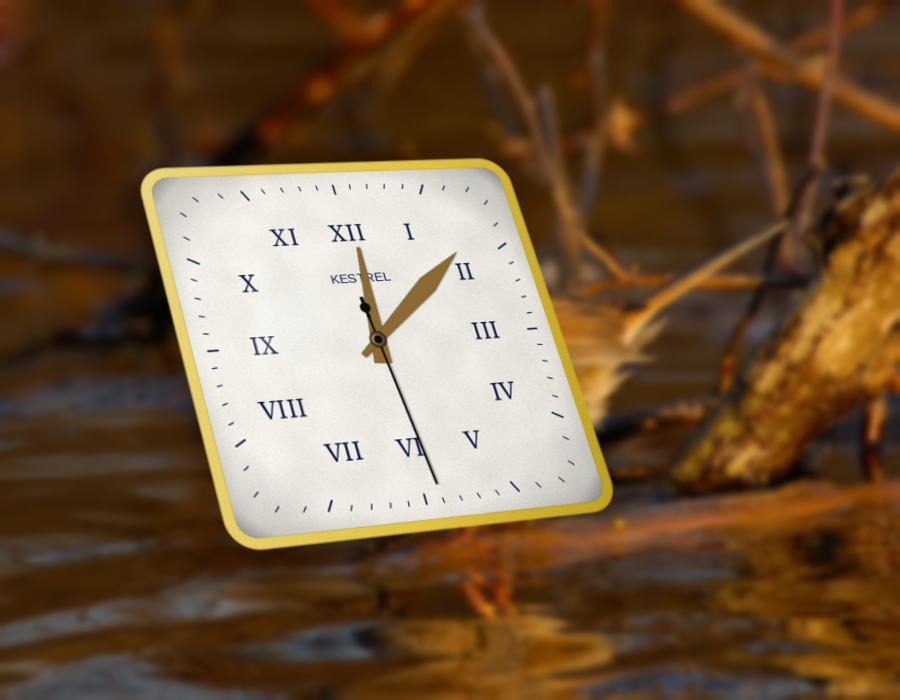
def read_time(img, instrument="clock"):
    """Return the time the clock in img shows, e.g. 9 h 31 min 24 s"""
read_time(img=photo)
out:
12 h 08 min 29 s
